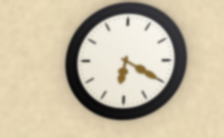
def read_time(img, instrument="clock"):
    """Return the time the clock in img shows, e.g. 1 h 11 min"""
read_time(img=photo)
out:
6 h 20 min
